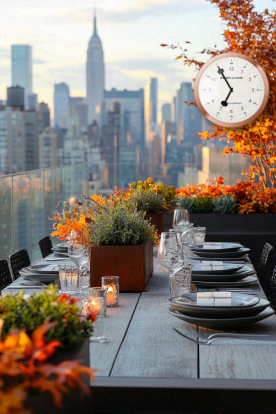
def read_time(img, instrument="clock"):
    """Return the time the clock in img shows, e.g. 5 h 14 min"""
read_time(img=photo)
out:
6 h 55 min
